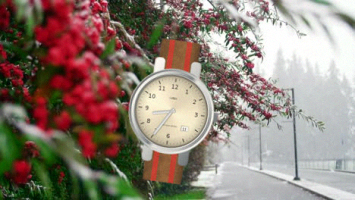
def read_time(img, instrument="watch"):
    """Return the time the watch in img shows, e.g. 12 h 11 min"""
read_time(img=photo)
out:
8 h 35 min
